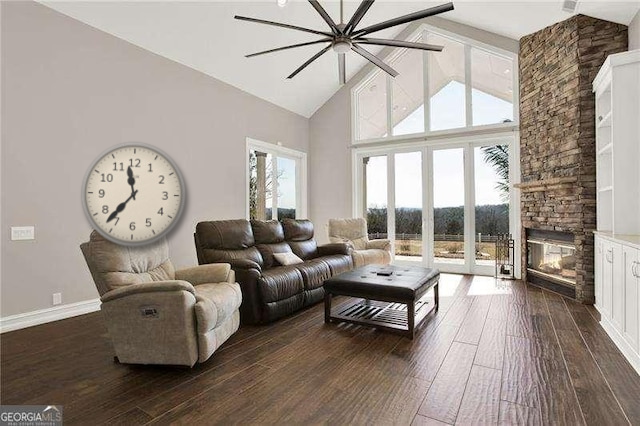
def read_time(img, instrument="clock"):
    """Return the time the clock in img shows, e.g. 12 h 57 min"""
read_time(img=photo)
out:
11 h 37 min
